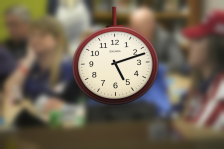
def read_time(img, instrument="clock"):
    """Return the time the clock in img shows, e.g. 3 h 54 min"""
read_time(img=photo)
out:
5 h 12 min
